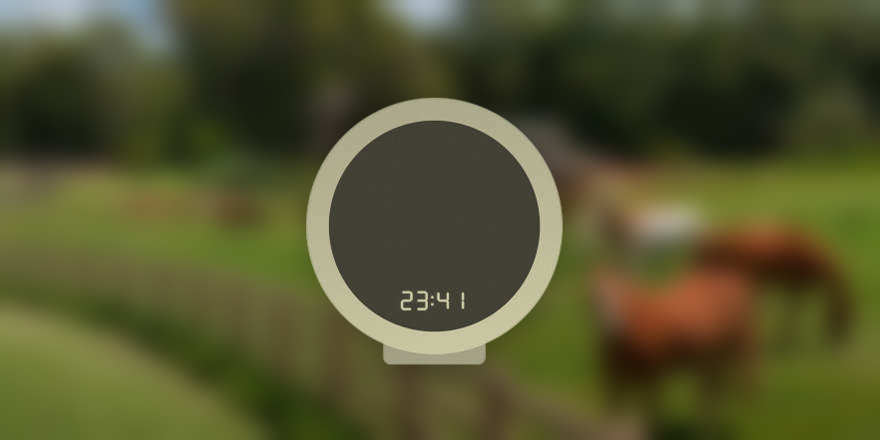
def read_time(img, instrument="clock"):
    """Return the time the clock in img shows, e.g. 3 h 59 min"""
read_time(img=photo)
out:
23 h 41 min
